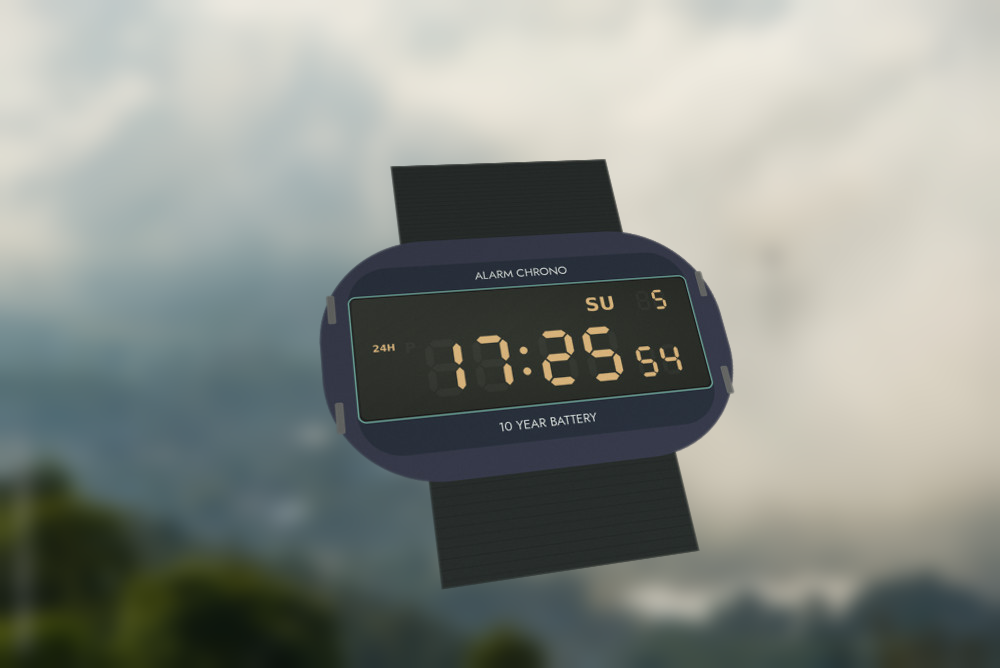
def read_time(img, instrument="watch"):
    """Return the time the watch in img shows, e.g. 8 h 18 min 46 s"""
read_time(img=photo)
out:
17 h 25 min 54 s
